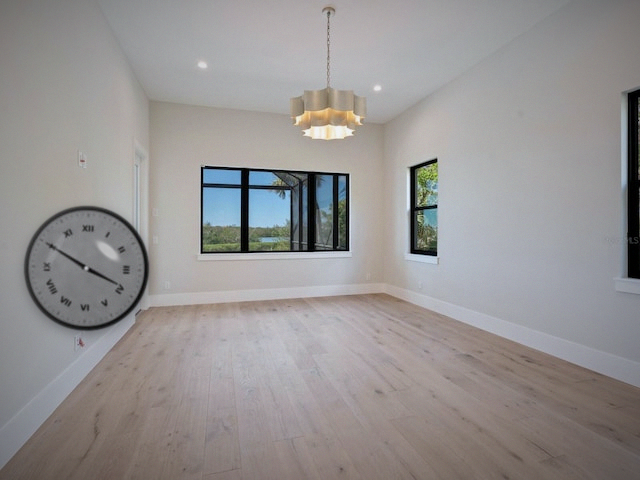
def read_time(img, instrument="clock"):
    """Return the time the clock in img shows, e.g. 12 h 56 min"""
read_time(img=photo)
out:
3 h 50 min
